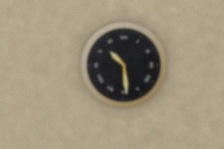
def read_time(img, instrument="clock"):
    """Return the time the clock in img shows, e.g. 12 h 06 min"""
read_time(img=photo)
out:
10 h 29 min
